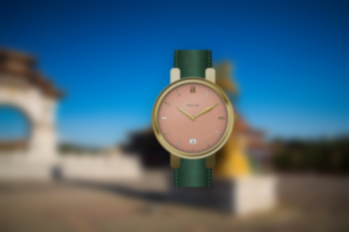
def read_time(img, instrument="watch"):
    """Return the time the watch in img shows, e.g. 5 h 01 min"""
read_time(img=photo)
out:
10 h 10 min
